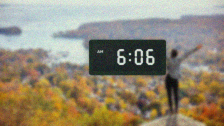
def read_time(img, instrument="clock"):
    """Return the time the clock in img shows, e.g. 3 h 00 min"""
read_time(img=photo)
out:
6 h 06 min
